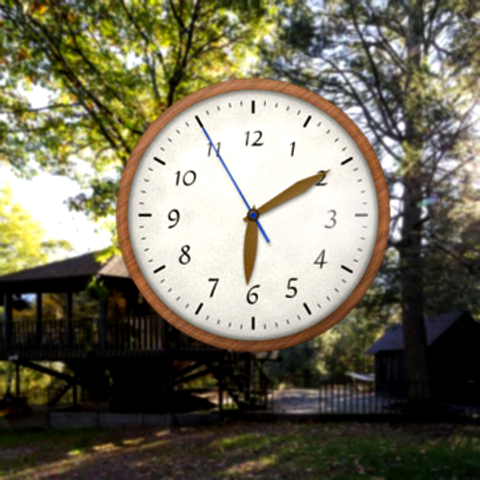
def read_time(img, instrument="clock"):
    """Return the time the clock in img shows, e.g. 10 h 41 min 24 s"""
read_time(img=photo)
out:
6 h 09 min 55 s
